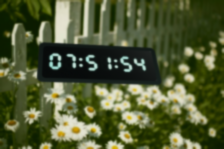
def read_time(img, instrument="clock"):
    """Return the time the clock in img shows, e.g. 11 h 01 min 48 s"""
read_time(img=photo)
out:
7 h 51 min 54 s
